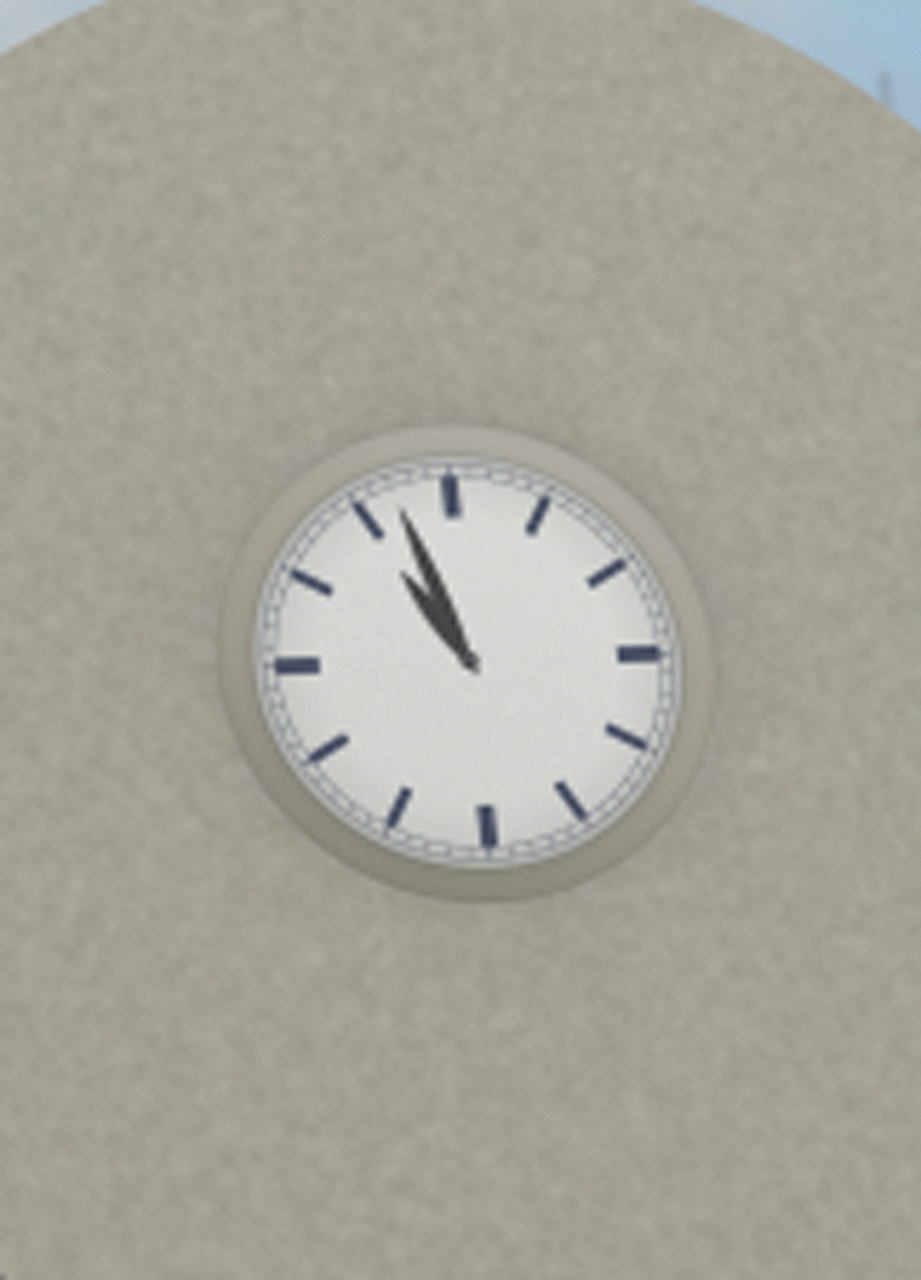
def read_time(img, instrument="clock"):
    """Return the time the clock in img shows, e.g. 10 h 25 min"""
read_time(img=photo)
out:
10 h 57 min
